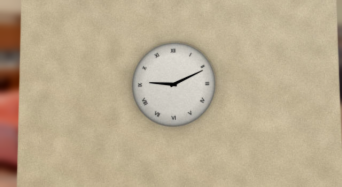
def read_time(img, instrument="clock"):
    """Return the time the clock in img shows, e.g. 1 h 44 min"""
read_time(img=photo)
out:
9 h 11 min
